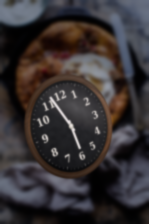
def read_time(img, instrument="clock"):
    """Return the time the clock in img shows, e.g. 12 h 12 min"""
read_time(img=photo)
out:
5 h 57 min
